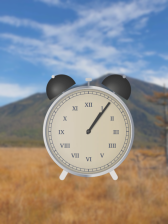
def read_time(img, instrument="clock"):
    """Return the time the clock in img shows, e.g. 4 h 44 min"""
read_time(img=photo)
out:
1 h 06 min
